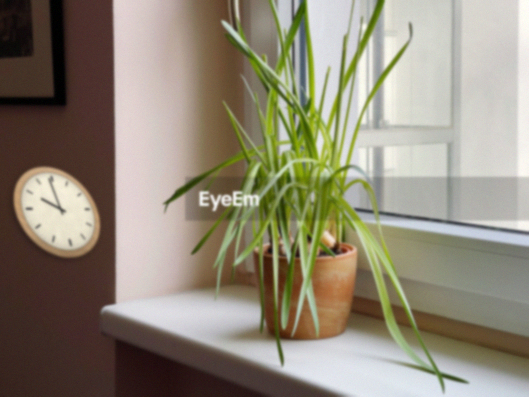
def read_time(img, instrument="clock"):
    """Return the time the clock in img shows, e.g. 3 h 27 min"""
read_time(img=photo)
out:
9 h 59 min
